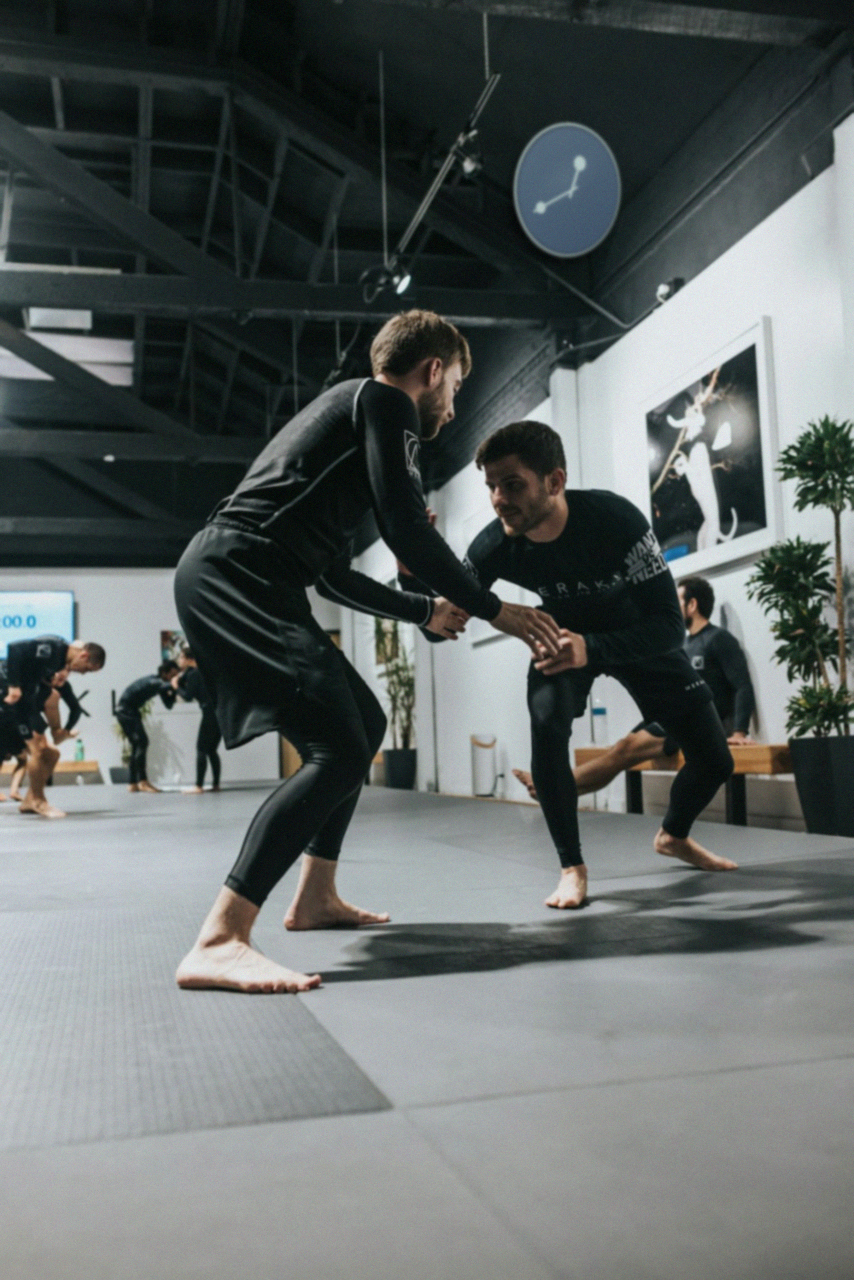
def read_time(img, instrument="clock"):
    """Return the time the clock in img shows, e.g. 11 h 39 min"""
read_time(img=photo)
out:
12 h 41 min
